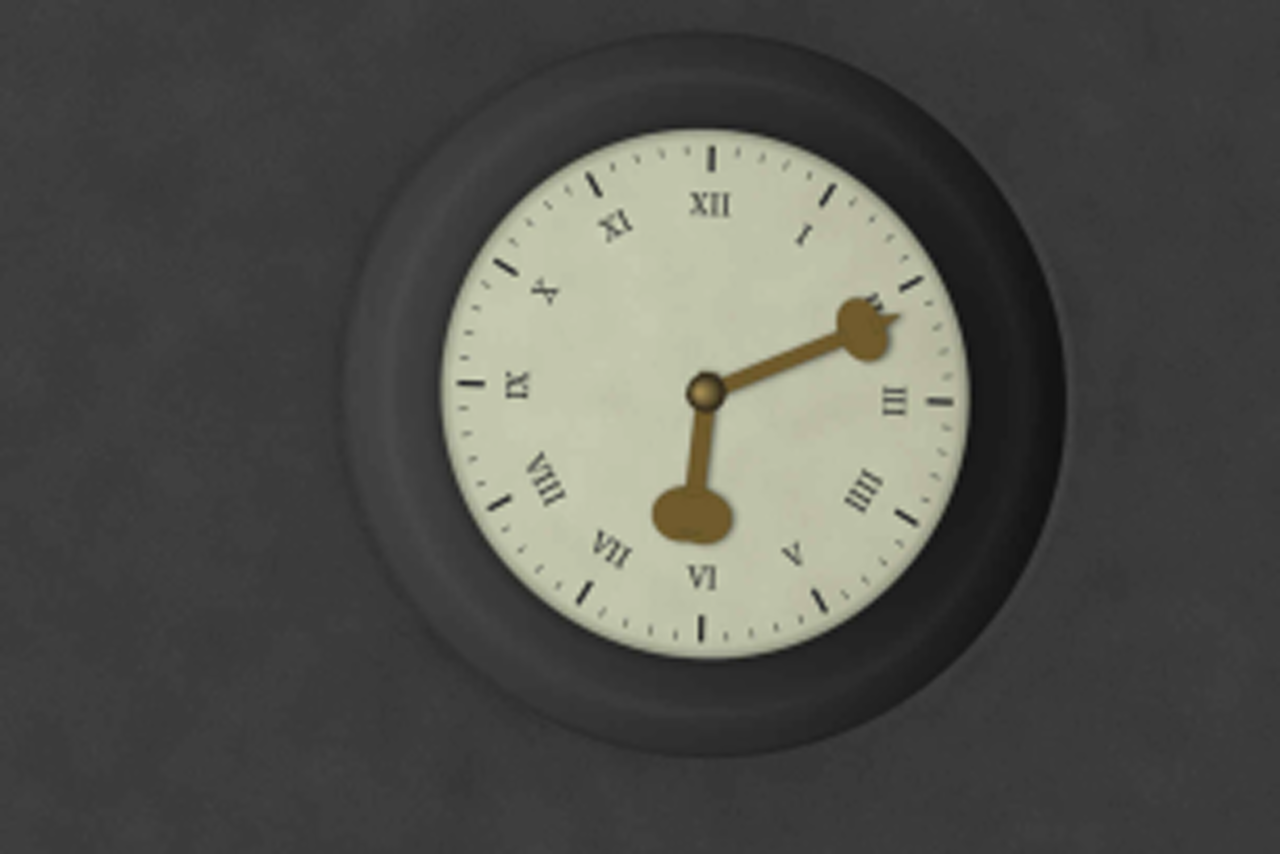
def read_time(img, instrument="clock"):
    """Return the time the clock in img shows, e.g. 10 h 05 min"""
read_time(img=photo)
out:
6 h 11 min
